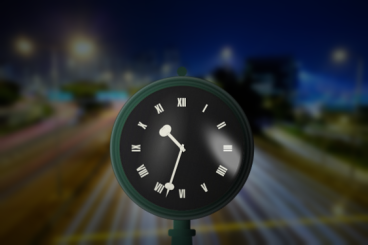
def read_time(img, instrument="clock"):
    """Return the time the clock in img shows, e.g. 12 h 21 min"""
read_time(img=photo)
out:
10 h 33 min
